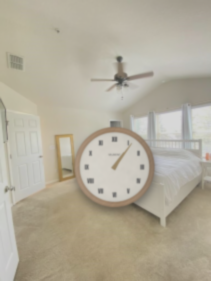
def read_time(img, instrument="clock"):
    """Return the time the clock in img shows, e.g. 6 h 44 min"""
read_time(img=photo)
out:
1 h 06 min
